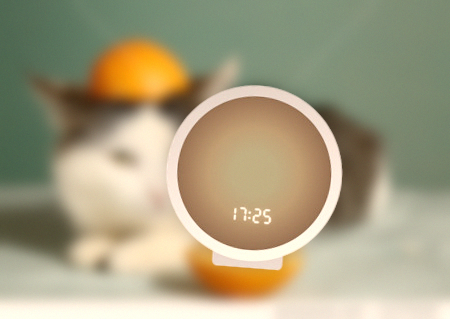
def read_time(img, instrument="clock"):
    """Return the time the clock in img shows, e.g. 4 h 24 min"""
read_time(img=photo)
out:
17 h 25 min
